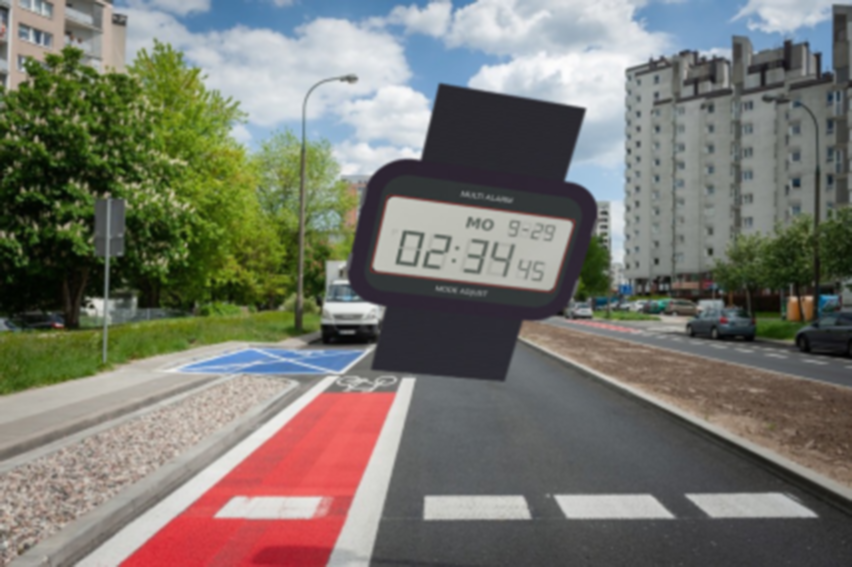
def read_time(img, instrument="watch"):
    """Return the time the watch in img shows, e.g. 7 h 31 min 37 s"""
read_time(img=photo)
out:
2 h 34 min 45 s
